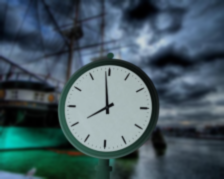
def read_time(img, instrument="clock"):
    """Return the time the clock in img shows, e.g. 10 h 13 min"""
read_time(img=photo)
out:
7 h 59 min
